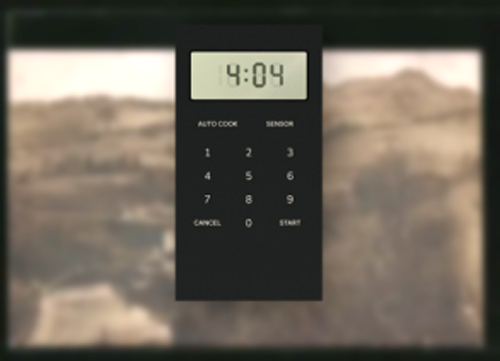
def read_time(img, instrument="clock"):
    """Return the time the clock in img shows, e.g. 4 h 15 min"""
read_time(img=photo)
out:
4 h 04 min
